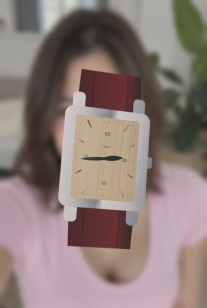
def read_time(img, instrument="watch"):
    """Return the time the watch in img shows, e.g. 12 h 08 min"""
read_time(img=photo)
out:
2 h 44 min
